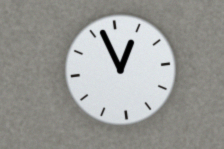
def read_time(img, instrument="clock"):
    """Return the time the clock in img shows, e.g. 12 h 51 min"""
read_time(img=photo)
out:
12 h 57 min
